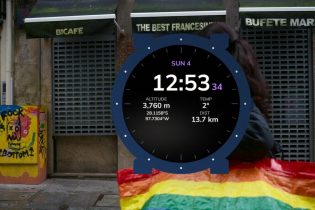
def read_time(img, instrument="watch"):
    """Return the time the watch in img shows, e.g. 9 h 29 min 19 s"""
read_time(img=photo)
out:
12 h 53 min 34 s
